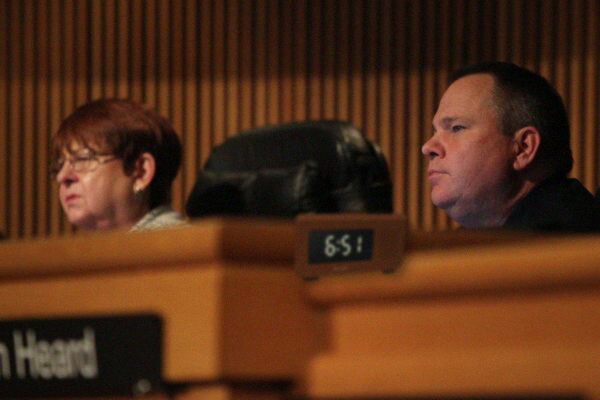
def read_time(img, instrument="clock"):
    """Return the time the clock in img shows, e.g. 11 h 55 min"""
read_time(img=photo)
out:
6 h 51 min
